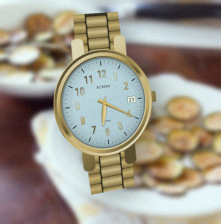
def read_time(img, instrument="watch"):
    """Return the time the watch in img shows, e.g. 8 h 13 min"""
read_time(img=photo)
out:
6 h 20 min
